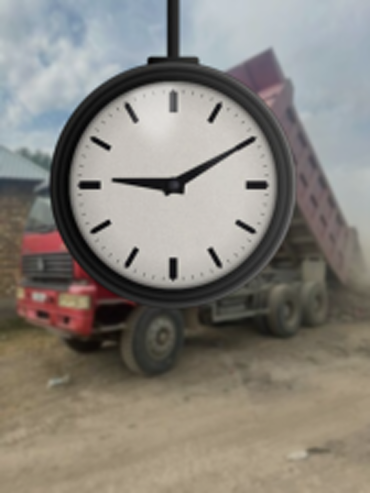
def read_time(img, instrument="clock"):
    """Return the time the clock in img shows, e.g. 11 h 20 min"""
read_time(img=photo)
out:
9 h 10 min
